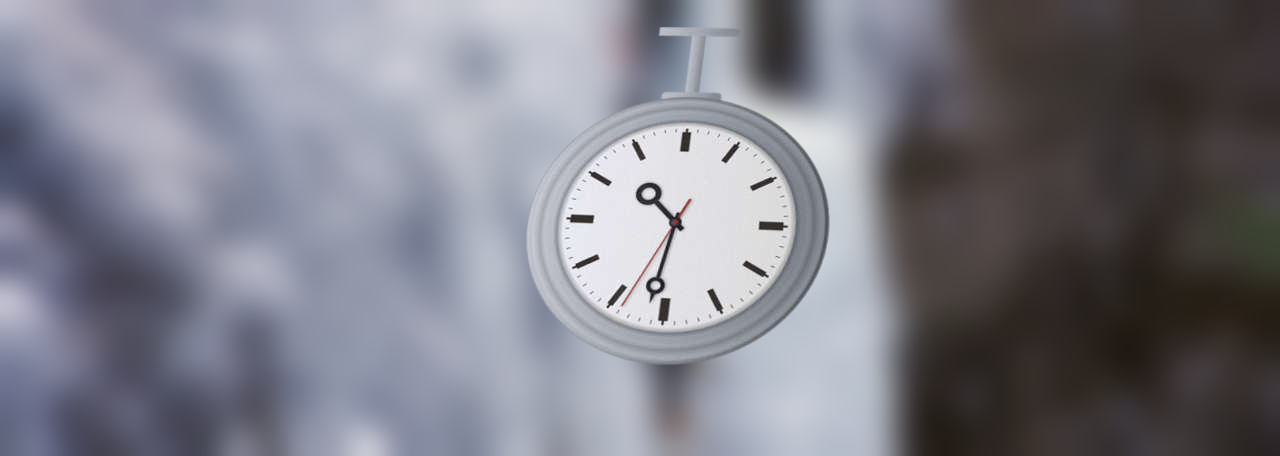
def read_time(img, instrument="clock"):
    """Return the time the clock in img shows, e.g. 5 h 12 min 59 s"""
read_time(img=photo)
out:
10 h 31 min 34 s
